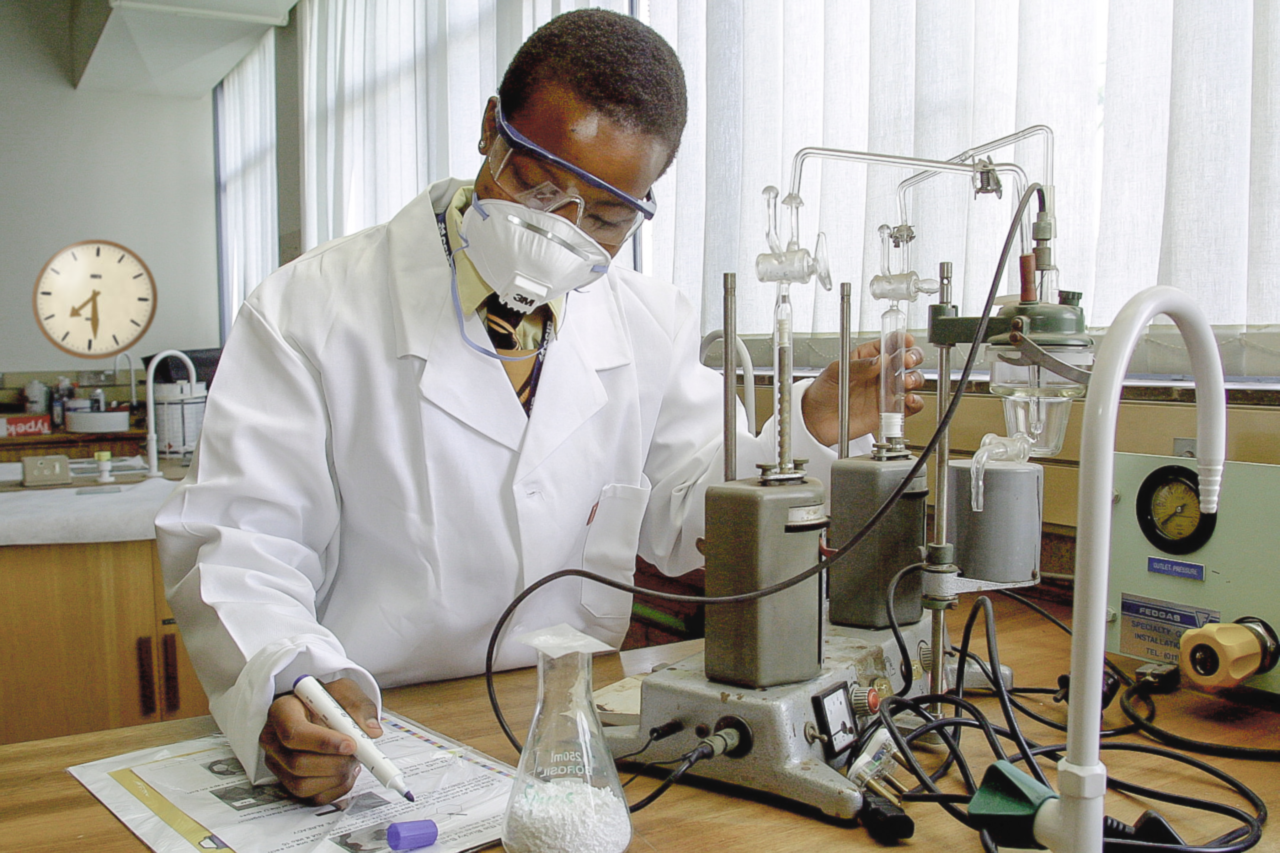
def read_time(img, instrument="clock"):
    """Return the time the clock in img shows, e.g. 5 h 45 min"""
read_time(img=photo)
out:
7 h 29 min
